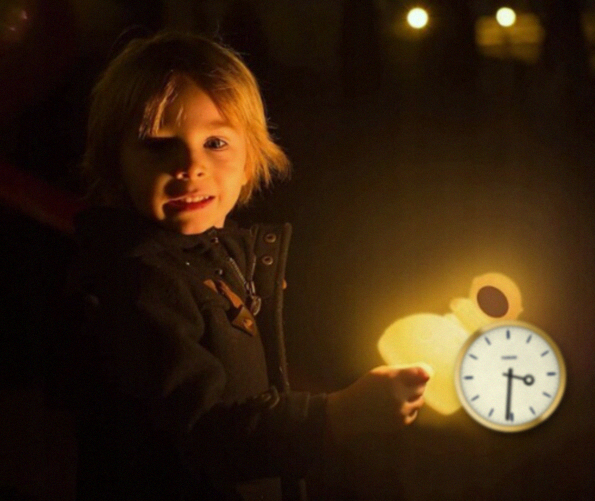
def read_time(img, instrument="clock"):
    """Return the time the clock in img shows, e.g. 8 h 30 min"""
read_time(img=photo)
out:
3 h 31 min
